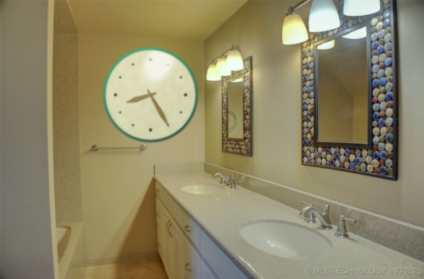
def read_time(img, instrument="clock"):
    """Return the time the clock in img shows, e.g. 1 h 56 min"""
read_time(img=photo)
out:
8 h 25 min
